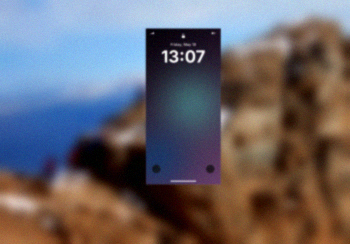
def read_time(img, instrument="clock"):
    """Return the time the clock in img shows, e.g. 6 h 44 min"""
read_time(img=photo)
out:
13 h 07 min
